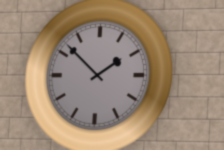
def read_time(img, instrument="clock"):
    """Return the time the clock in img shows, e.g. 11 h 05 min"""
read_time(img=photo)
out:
1 h 52 min
